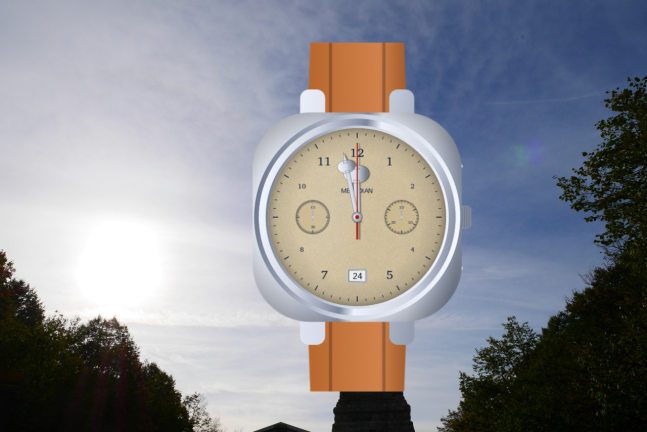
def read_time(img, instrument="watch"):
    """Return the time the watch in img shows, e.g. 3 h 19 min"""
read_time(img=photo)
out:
11 h 58 min
